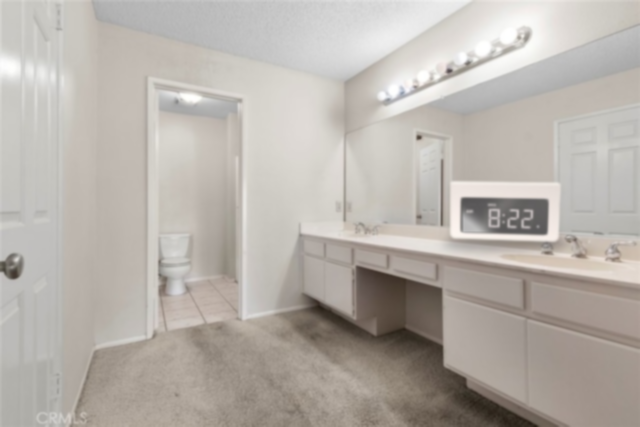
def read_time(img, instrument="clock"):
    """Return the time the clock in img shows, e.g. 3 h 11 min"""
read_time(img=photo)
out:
8 h 22 min
